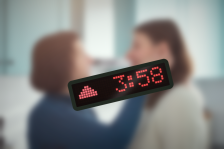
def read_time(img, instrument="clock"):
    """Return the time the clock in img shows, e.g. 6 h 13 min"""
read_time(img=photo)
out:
3 h 58 min
